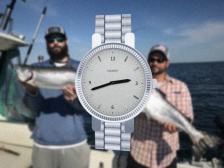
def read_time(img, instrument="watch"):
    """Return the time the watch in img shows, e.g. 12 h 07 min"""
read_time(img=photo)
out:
2 h 42 min
